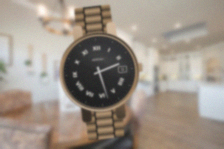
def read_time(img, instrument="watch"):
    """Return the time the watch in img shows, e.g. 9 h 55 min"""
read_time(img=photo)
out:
2 h 28 min
